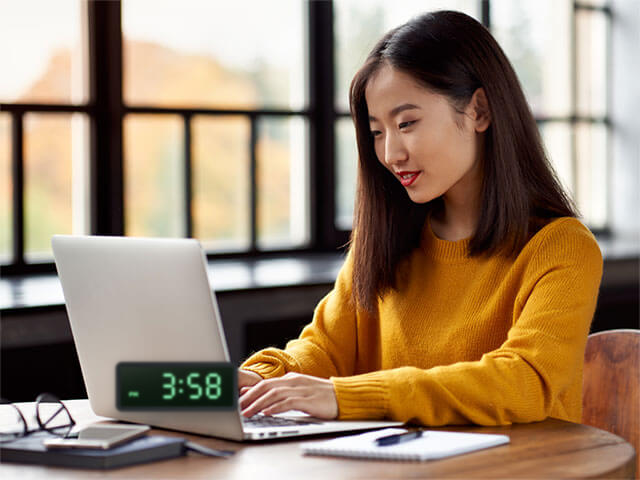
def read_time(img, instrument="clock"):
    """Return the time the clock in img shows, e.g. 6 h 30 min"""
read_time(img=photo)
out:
3 h 58 min
